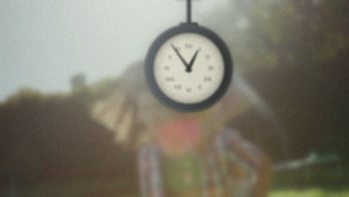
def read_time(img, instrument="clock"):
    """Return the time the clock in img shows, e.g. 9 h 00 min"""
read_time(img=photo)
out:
12 h 54 min
